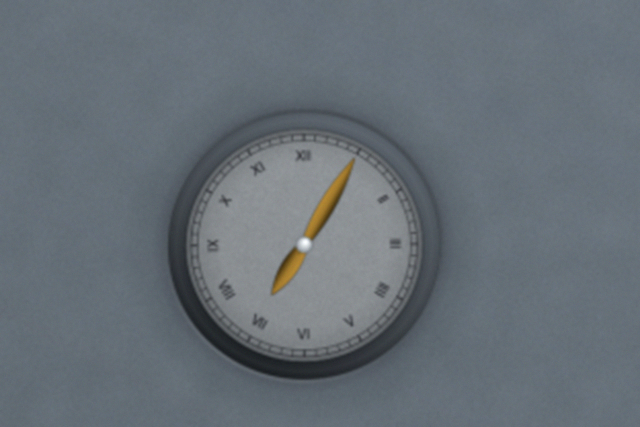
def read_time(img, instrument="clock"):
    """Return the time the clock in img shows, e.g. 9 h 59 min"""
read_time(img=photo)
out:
7 h 05 min
